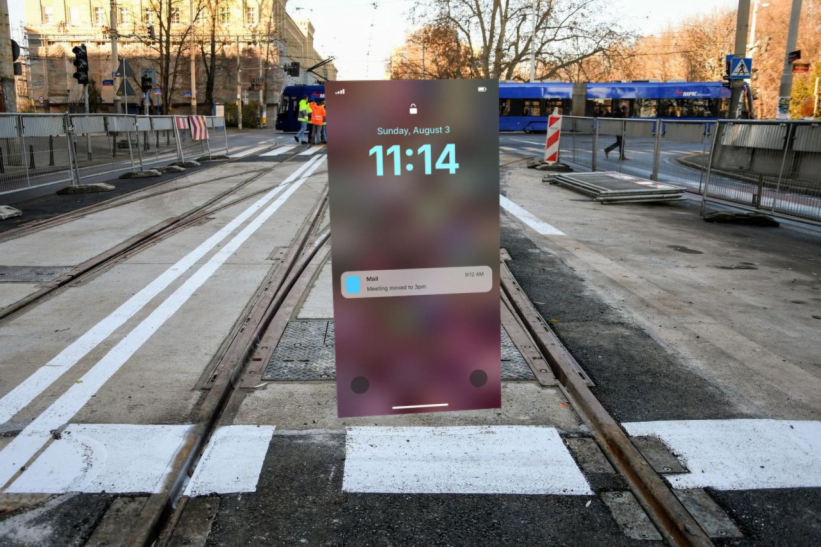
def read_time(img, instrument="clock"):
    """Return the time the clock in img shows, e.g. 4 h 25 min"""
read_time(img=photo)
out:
11 h 14 min
